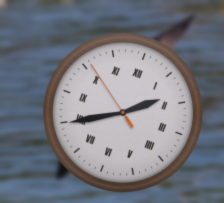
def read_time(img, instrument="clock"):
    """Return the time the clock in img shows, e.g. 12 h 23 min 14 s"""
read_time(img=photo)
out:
1 h 39 min 51 s
